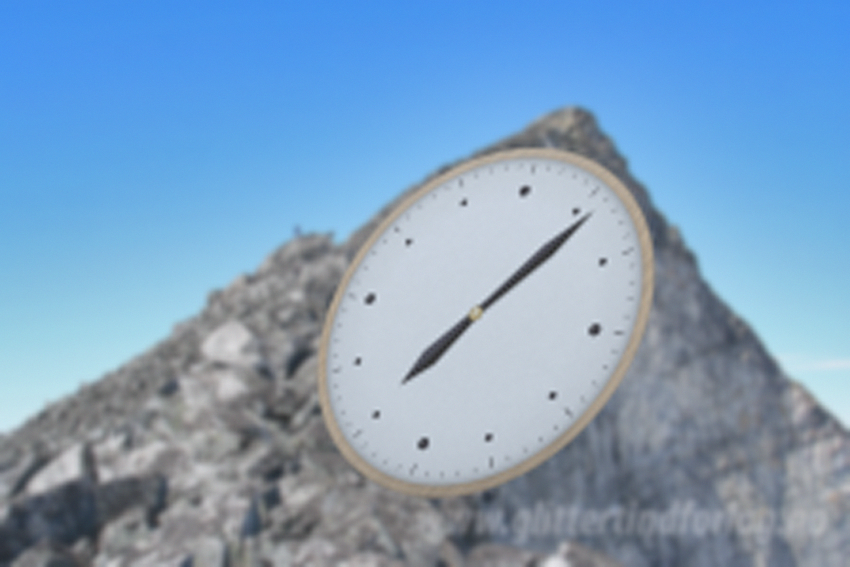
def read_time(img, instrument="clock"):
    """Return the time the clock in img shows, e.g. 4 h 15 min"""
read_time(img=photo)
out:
7 h 06 min
